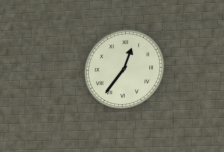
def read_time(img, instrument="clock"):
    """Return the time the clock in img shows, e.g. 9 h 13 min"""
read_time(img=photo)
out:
12 h 36 min
